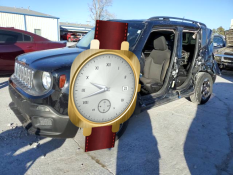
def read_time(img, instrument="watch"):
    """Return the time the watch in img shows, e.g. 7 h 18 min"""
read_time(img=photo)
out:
9 h 42 min
